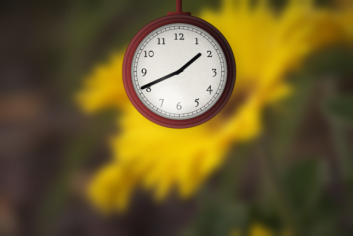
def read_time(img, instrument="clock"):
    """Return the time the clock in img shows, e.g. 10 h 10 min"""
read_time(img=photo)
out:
1 h 41 min
